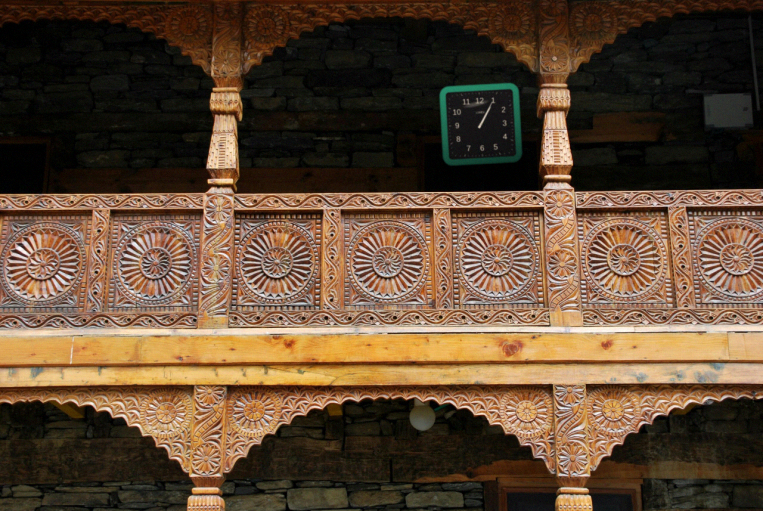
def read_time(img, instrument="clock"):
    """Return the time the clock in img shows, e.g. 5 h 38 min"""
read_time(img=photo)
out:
1 h 05 min
